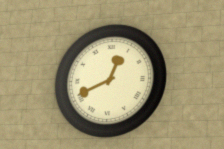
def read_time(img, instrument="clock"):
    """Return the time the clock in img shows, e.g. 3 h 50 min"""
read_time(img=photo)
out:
12 h 41 min
